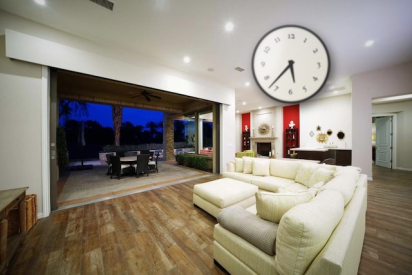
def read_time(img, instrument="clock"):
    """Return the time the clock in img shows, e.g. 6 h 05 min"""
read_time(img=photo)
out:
5 h 37 min
